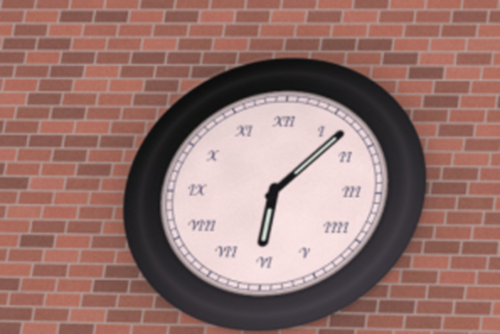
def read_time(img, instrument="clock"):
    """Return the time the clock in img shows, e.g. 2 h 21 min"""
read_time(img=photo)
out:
6 h 07 min
